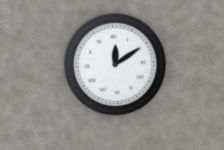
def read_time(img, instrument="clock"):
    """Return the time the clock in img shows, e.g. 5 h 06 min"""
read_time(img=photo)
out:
12 h 10 min
